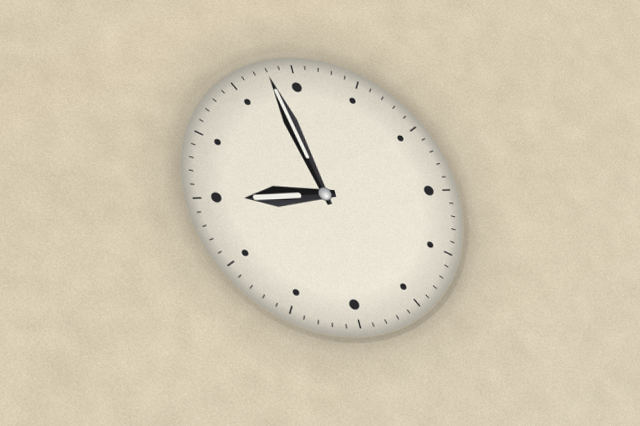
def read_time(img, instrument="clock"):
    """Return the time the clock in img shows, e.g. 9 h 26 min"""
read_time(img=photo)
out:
8 h 58 min
